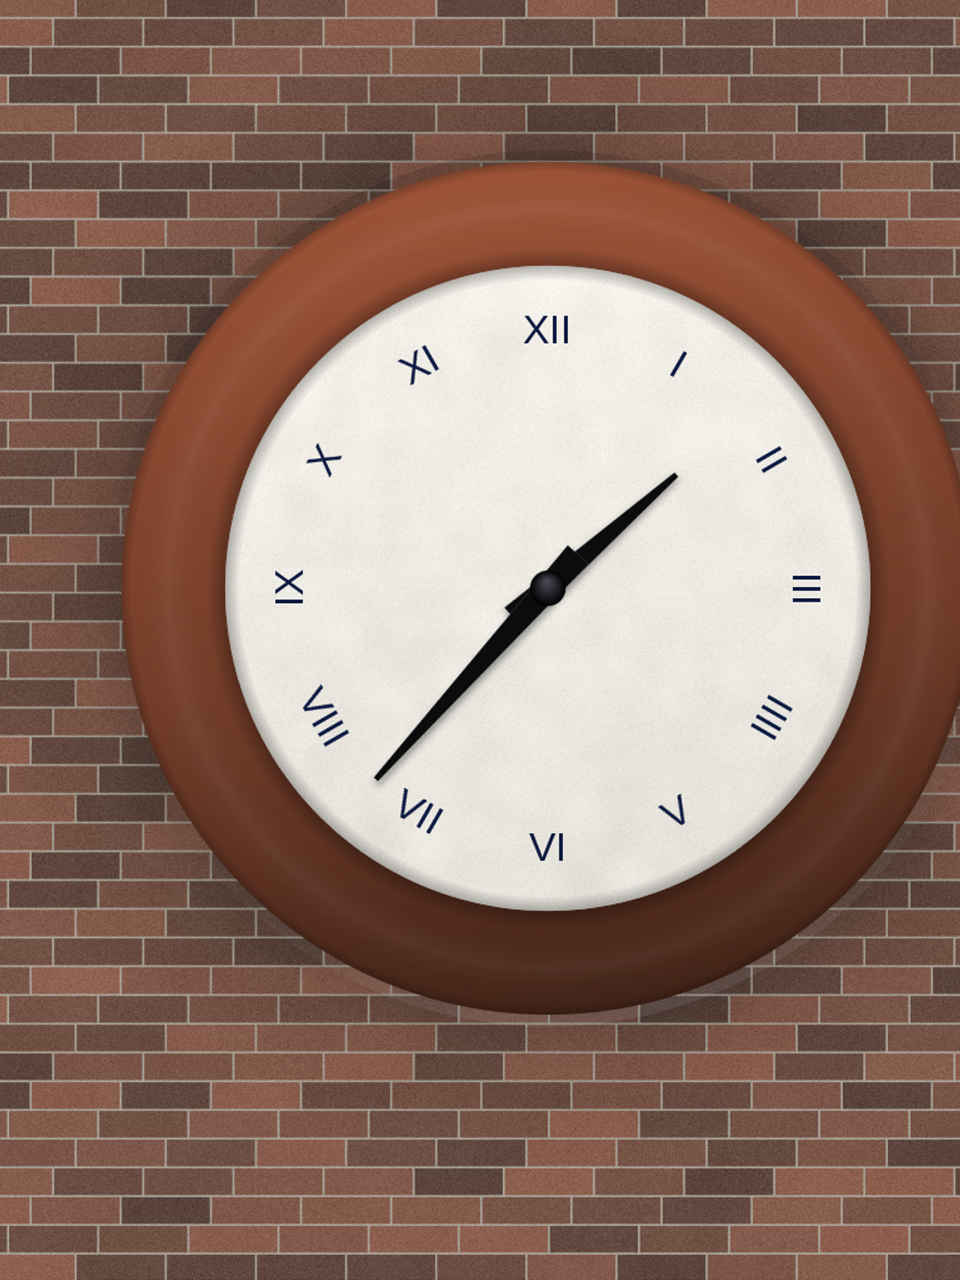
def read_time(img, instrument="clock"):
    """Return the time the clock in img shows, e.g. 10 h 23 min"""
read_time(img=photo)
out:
1 h 37 min
